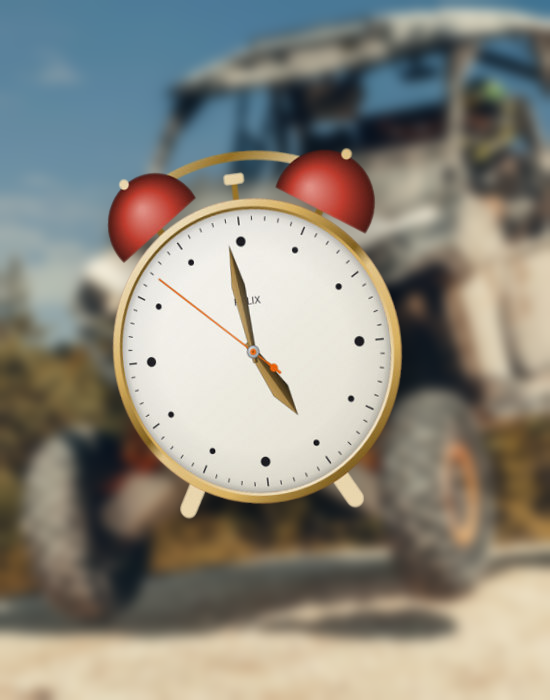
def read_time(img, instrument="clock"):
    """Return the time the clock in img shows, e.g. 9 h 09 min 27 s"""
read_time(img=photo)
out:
4 h 58 min 52 s
